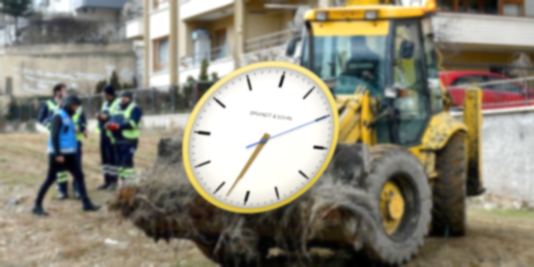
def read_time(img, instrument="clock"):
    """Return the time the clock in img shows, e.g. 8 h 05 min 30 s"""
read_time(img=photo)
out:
6 h 33 min 10 s
